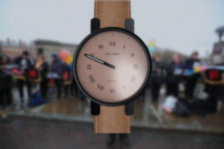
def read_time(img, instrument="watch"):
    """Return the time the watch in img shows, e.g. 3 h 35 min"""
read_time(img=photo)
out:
9 h 49 min
